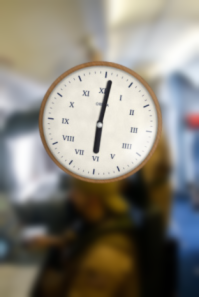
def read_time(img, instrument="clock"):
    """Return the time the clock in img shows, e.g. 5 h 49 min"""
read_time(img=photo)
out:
6 h 01 min
